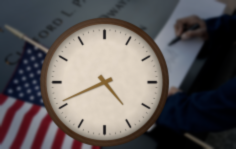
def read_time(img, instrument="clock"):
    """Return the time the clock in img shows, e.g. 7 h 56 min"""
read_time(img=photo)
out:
4 h 41 min
